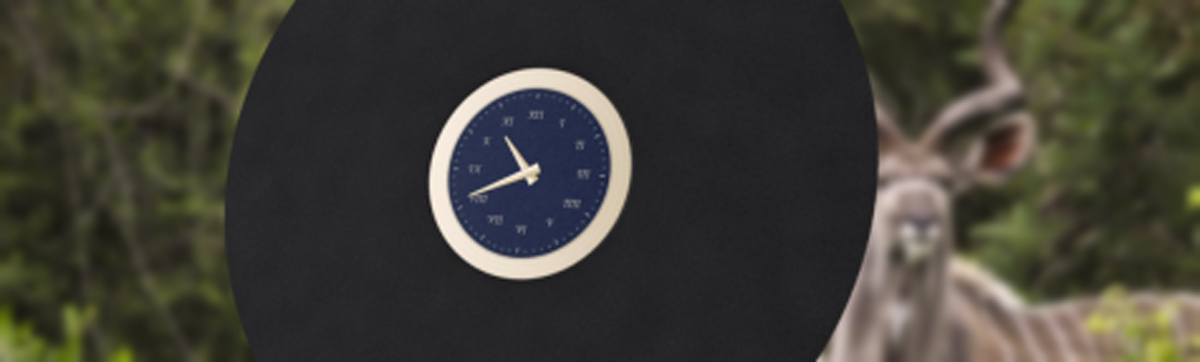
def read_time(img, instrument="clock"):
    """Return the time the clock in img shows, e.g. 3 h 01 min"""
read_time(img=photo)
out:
10 h 41 min
